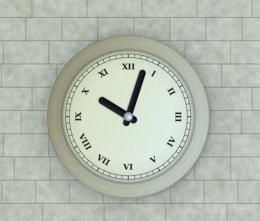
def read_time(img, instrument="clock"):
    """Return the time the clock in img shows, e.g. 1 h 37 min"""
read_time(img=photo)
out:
10 h 03 min
